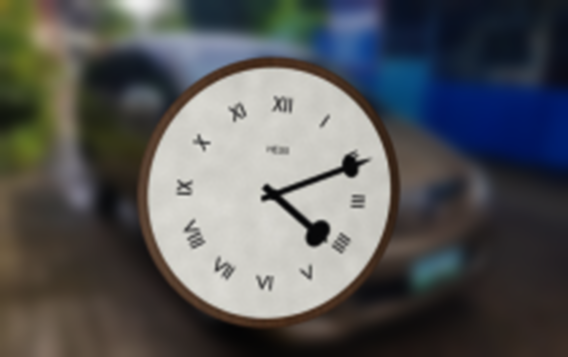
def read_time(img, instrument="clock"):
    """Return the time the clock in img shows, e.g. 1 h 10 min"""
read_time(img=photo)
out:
4 h 11 min
